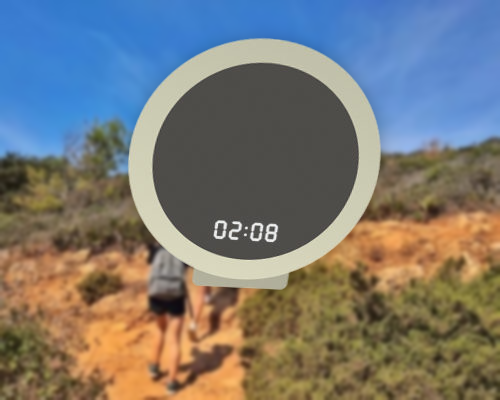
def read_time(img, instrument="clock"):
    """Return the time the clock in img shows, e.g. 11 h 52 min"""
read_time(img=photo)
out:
2 h 08 min
